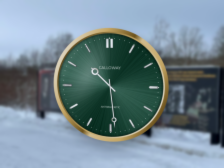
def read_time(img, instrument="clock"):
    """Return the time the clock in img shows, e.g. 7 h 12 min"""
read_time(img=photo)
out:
10 h 29 min
